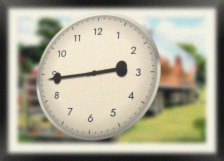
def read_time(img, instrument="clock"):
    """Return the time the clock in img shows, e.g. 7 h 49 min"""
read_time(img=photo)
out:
2 h 44 min
